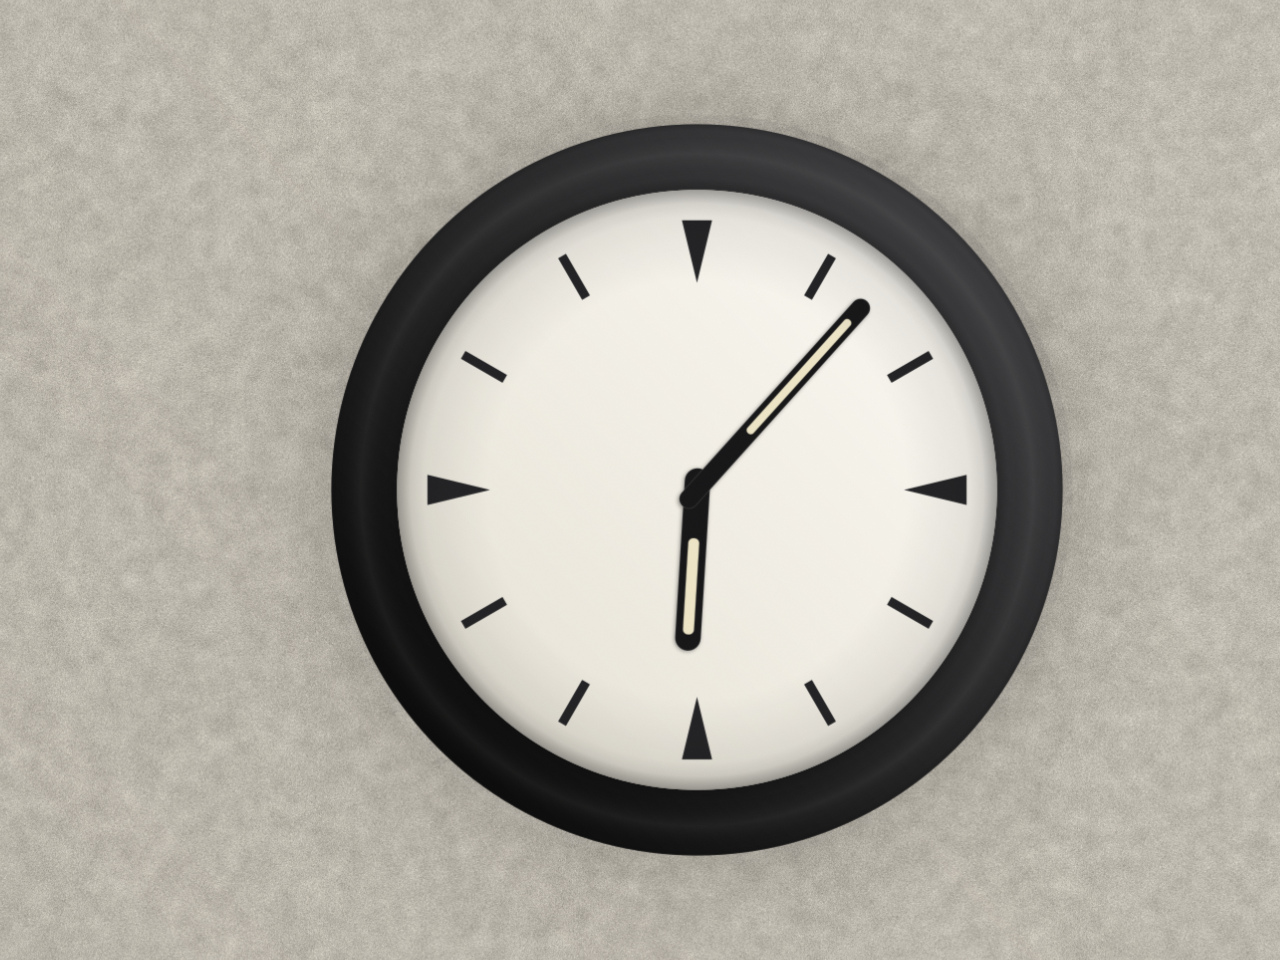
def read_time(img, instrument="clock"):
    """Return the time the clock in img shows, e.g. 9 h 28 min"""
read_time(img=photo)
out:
6 h 07 min
